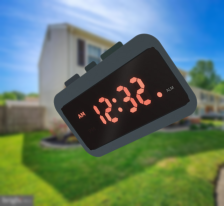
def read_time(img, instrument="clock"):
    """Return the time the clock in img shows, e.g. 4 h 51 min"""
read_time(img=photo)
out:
12 h 32 min
